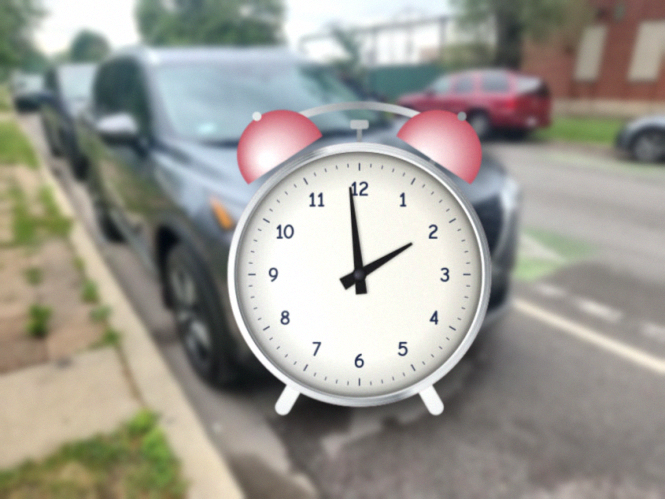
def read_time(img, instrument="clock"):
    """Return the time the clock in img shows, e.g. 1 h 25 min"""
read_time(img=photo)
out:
1 h 59 min
